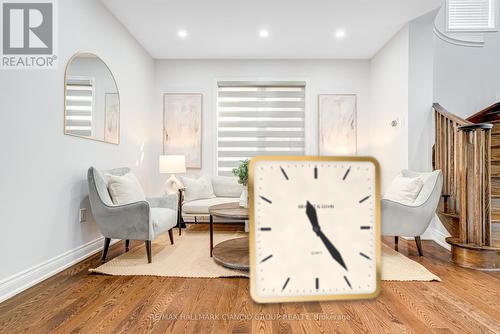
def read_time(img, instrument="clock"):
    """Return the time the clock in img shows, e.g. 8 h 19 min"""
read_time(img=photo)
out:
11 h 24 min
